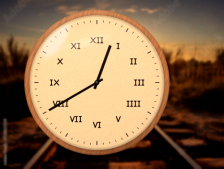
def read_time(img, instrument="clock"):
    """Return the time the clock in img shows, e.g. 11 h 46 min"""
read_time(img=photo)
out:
12 h 40 min
